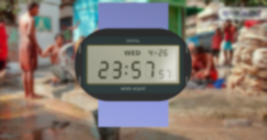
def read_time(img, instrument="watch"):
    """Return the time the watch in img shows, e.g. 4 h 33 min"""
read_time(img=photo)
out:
23 h 57 min
